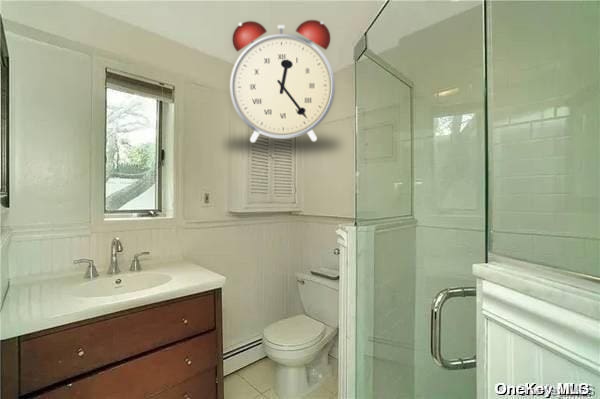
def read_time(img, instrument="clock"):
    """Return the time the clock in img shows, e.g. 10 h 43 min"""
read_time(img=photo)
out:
12 h 24 min
